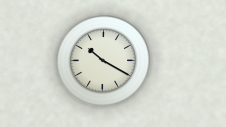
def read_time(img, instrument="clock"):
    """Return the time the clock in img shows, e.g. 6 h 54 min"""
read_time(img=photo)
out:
10 h 20 min
